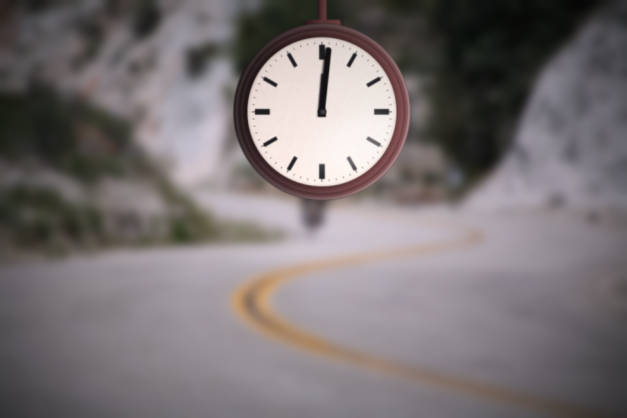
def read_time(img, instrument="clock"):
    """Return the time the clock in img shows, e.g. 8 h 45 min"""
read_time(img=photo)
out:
12 h 01 min
